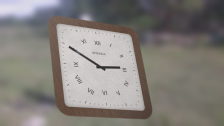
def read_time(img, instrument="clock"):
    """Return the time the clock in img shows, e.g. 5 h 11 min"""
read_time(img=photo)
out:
2 h 50 min
